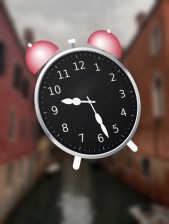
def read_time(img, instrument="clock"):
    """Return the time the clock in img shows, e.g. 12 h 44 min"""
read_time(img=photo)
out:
9 h 28 min
